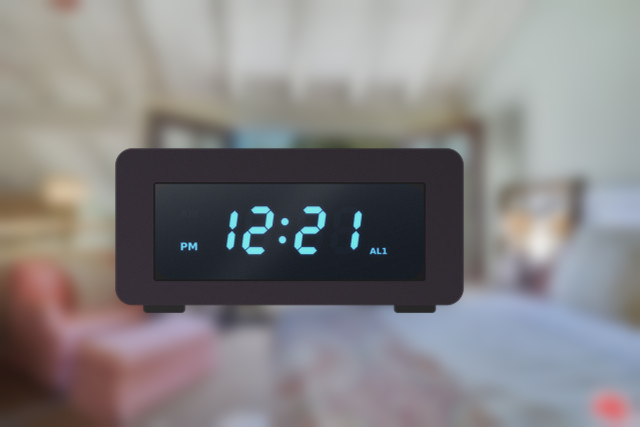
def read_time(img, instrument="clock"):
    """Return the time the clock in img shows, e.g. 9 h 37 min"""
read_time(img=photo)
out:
12 h 21 min
